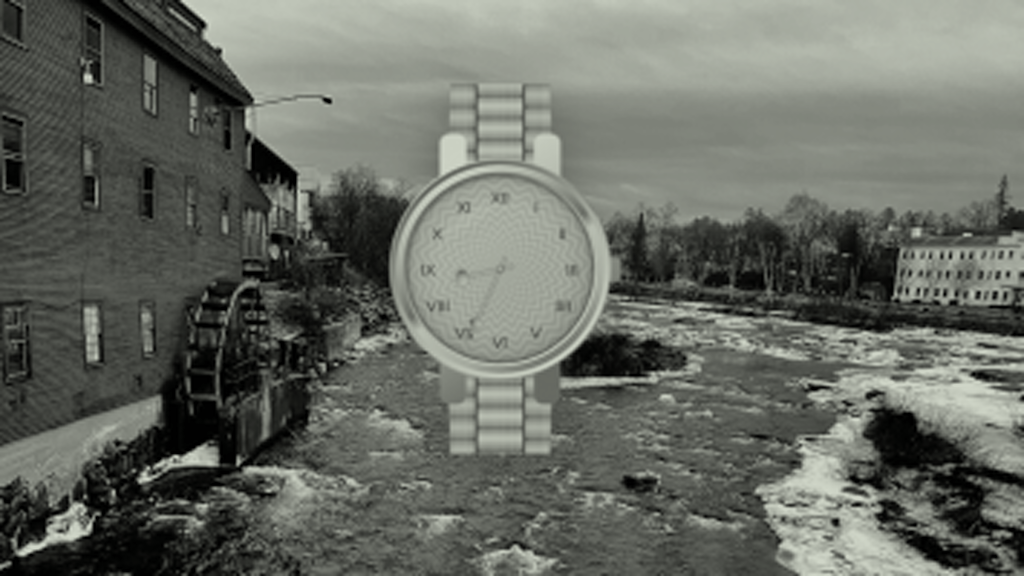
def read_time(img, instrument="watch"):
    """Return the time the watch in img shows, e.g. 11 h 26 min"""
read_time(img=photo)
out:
8 h 34 min
